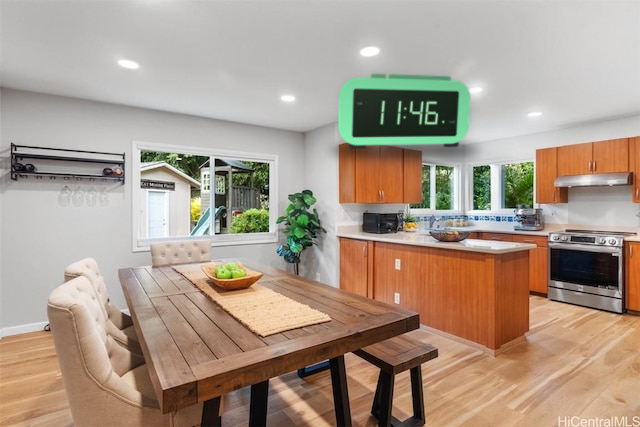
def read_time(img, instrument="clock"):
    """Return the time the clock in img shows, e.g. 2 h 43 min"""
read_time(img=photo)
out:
11 h 46 min
